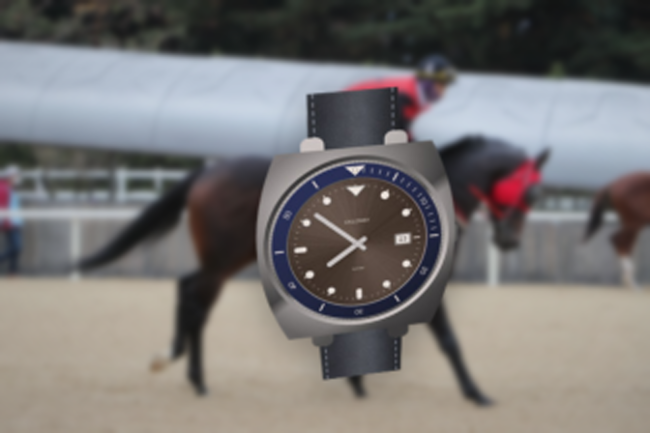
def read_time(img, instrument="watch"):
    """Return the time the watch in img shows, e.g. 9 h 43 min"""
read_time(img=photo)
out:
7 h 52 min
